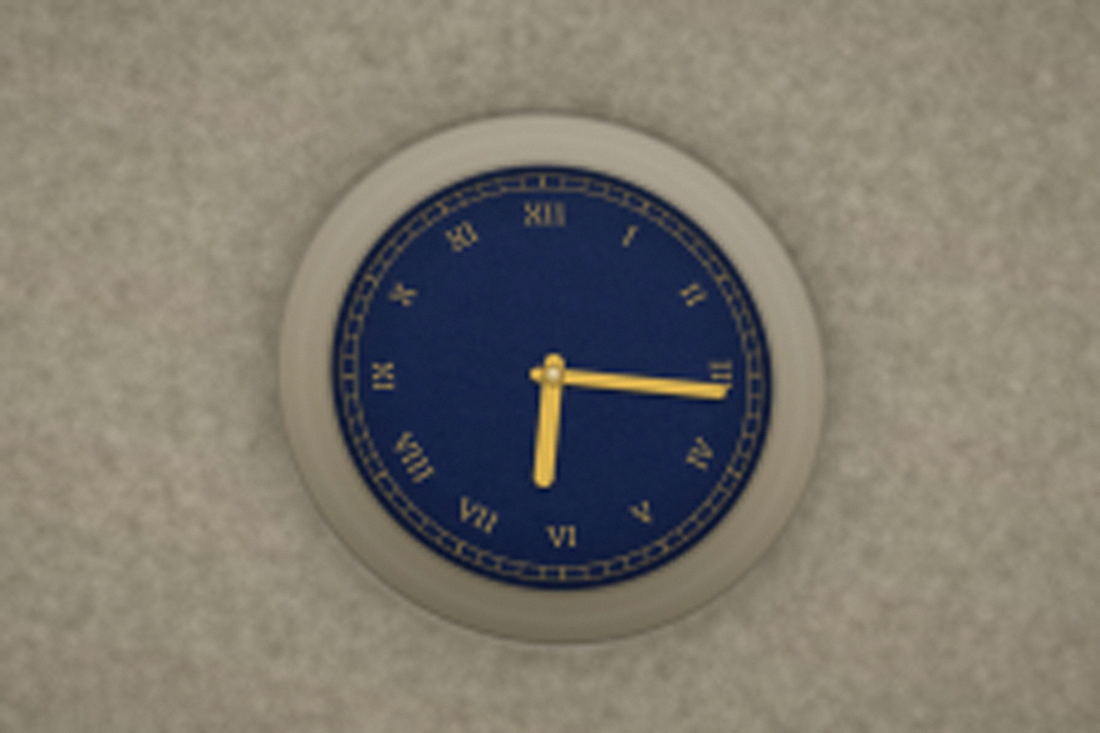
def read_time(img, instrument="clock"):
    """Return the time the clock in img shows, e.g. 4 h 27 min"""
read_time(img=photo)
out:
6 h 16 min
